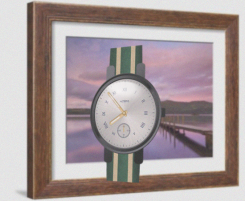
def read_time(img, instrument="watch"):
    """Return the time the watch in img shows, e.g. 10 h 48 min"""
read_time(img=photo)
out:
7 h 53 min
